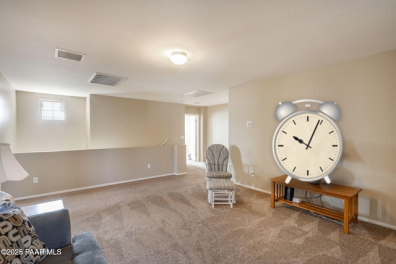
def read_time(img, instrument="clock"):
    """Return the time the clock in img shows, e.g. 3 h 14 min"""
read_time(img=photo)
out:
10 h 04 min
